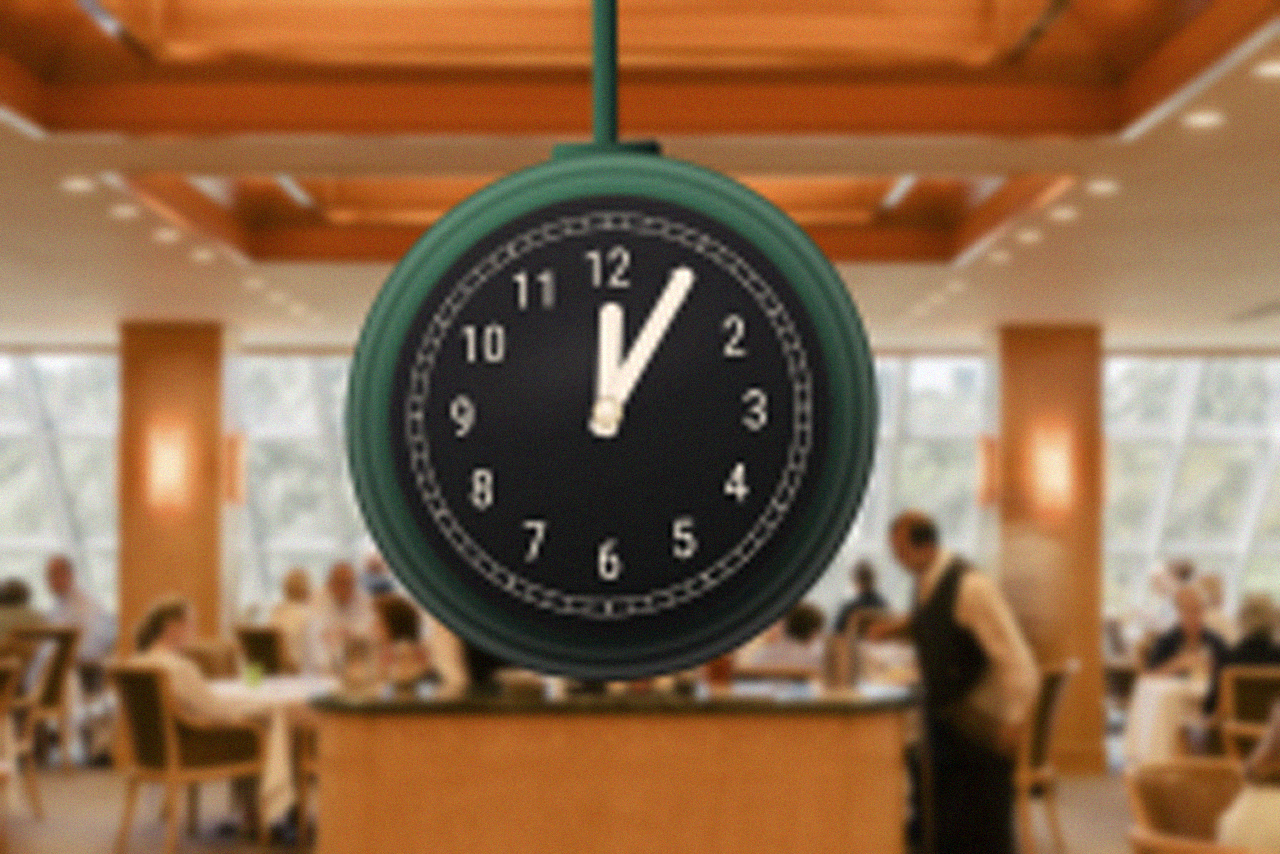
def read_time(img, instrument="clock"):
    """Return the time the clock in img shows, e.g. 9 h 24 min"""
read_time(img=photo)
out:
12 h 05 min
